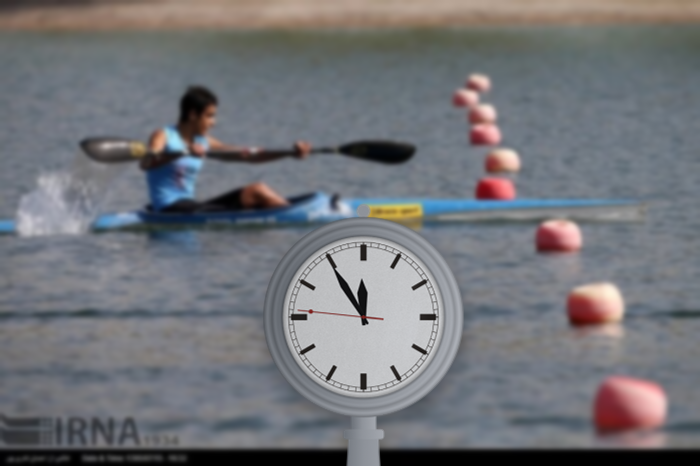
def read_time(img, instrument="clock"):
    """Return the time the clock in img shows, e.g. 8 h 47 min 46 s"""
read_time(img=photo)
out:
11 h 54 min 46 s
